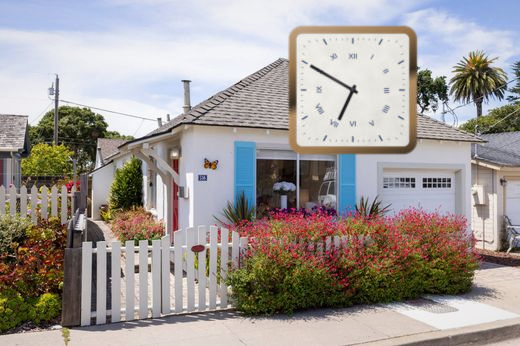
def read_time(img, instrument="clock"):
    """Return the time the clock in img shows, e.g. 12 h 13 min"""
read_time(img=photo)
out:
6 h 50 min
